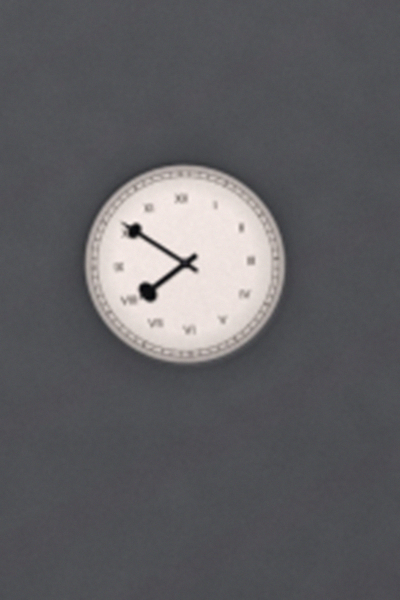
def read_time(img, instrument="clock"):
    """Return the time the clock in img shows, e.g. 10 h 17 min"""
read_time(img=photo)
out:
7 h 51 min
